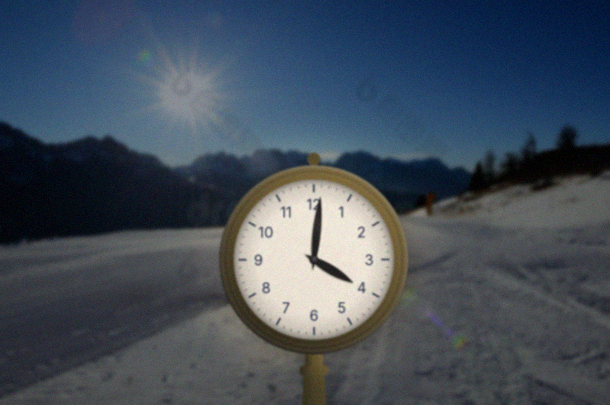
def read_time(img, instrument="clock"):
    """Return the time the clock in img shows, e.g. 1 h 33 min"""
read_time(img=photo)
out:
4 h 01 min
